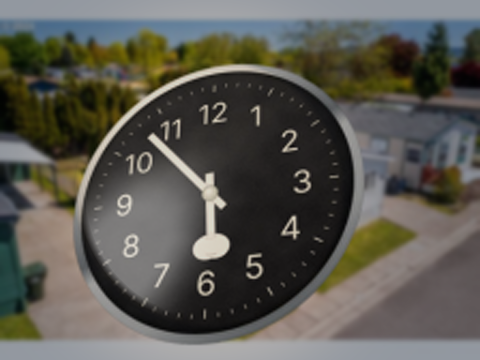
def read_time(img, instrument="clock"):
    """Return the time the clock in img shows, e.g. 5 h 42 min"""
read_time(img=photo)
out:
5 h 53 min
